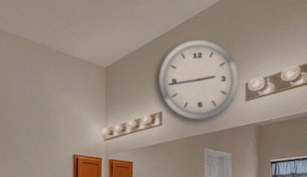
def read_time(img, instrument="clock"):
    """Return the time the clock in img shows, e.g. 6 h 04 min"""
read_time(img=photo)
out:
2 h 44 min
